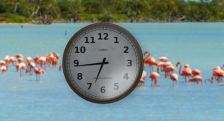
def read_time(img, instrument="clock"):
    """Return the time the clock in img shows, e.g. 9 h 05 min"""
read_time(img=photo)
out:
6 h 44 min
